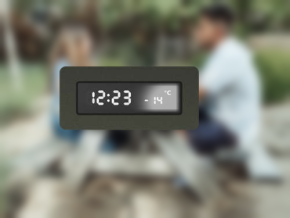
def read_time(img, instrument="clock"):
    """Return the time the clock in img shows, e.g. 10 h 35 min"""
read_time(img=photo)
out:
12 h 23 min
